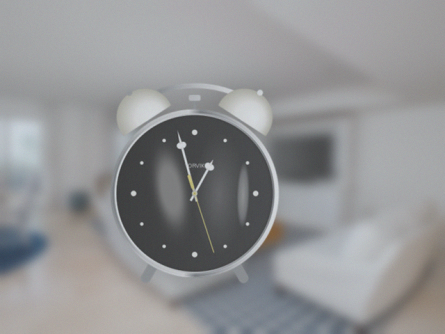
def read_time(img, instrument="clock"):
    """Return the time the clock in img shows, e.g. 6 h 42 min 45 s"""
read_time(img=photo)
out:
12 h 57 min 27 s
